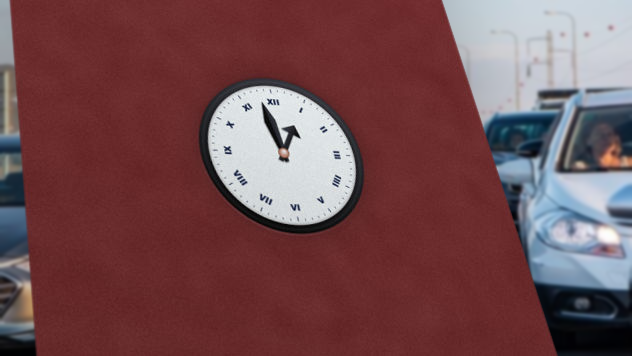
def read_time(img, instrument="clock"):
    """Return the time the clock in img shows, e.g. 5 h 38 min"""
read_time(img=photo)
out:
12 h 58 min
